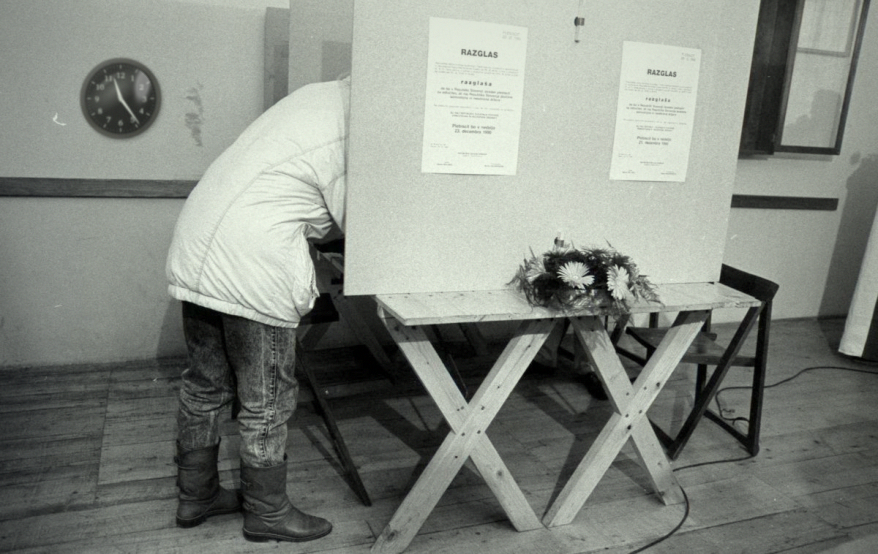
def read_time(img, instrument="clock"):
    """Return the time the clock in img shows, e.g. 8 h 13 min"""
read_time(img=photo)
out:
11 h 24 min
